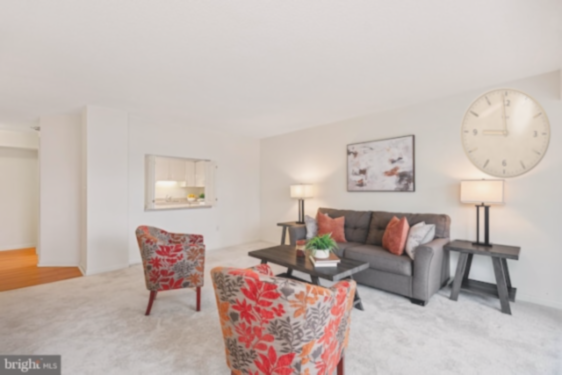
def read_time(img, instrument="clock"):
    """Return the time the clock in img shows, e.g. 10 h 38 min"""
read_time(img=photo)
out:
8 h 59 min
